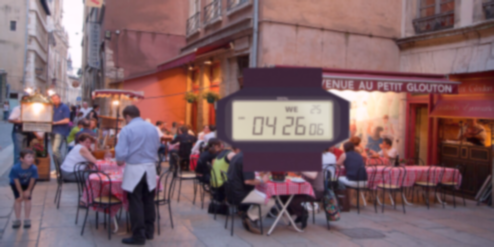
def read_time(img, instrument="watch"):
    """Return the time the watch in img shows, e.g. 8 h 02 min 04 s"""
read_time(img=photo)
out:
4 h 26 min 06 s
